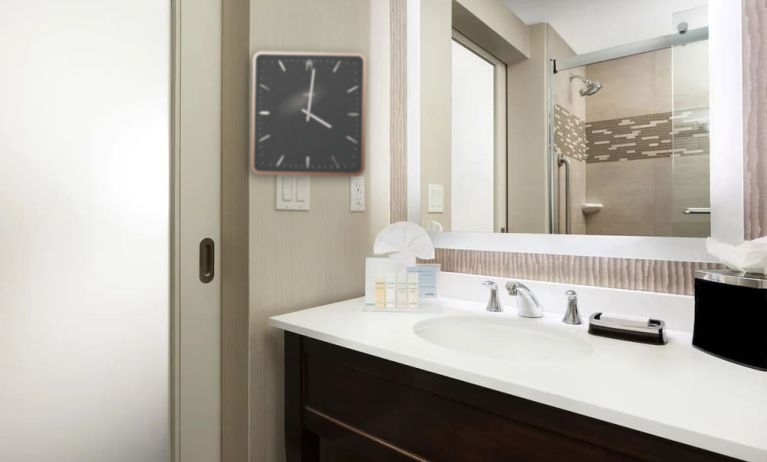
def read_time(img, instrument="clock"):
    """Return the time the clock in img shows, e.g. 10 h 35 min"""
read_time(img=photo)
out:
4 h 01 min
